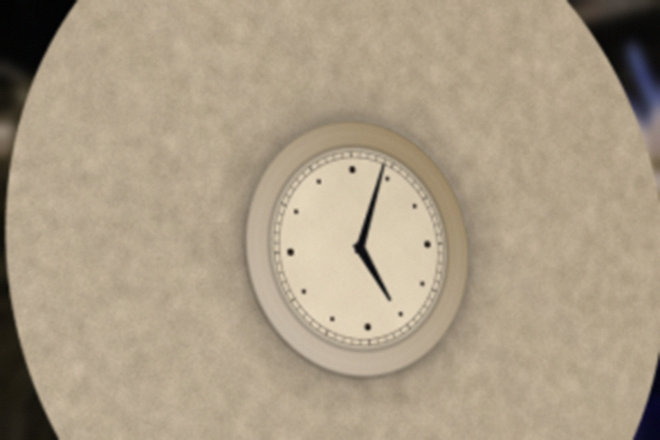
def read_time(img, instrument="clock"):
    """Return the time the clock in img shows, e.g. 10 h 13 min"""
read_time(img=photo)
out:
5 h 04 min
